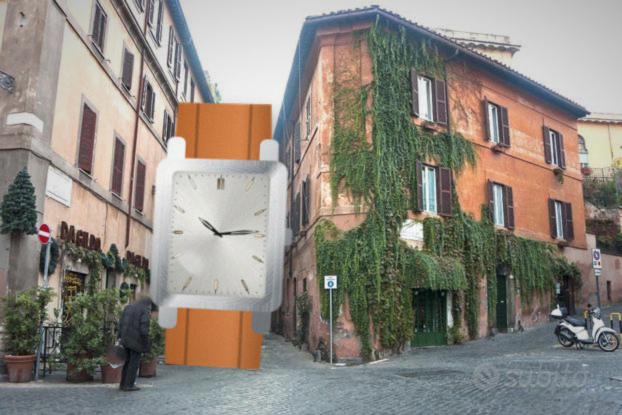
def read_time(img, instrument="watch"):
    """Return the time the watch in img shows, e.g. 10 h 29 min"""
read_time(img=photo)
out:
10 h 14 min
